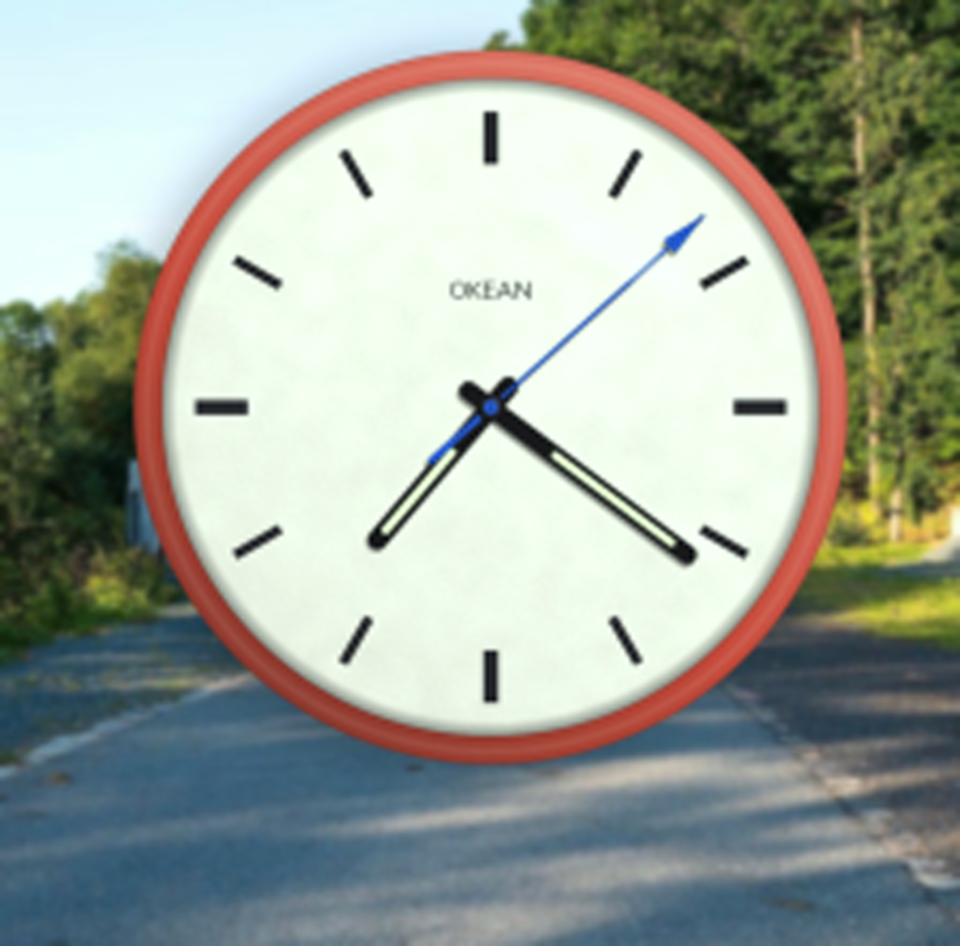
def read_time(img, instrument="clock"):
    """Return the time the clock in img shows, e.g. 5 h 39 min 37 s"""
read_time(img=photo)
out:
7 h 21 min 08 s
